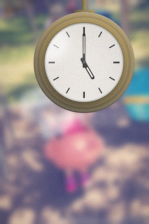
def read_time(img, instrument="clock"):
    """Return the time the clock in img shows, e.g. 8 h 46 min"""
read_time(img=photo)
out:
5 h 00 min
